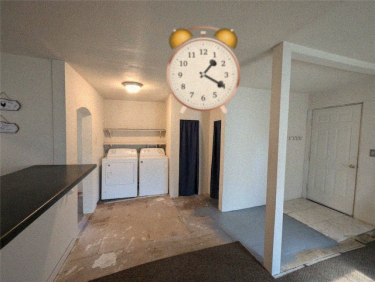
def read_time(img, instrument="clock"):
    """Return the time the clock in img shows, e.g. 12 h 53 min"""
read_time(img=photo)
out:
1 h 20 min
